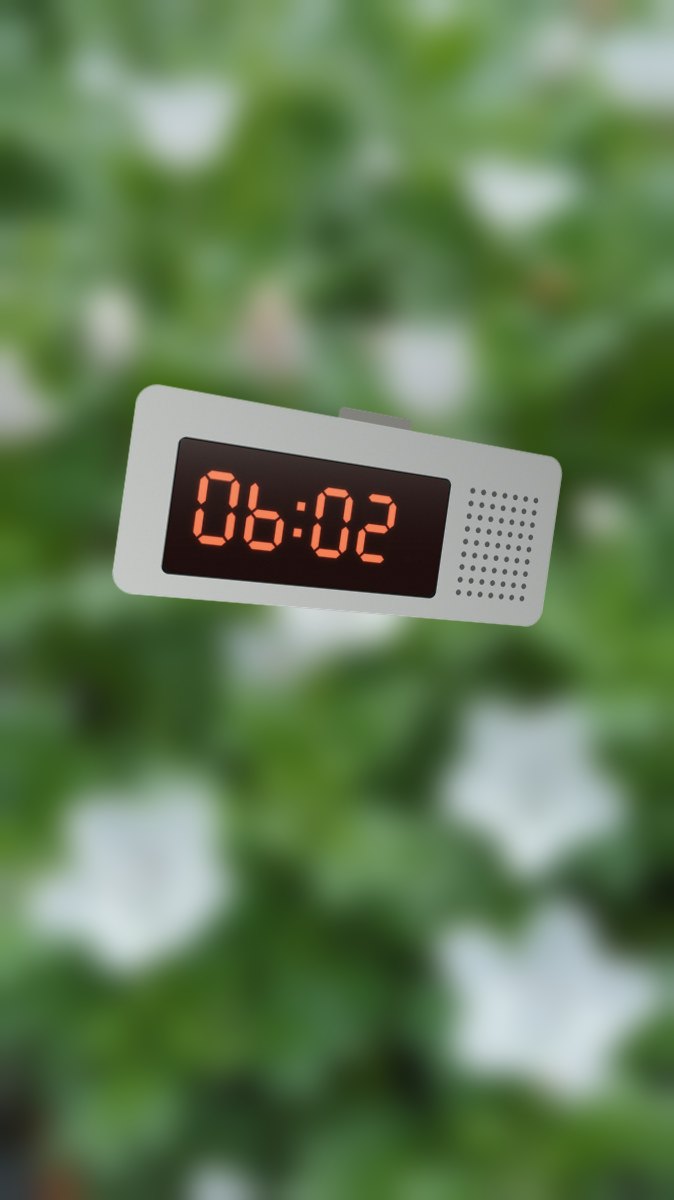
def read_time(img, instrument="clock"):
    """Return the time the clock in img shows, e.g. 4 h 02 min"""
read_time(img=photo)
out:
6 h 02 min
